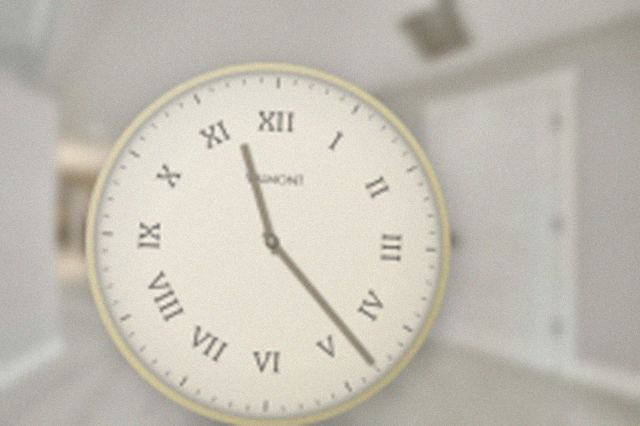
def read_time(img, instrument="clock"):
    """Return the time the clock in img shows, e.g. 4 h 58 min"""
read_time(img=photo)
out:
11 h 23 min
